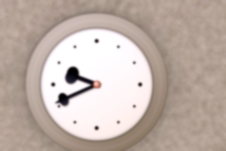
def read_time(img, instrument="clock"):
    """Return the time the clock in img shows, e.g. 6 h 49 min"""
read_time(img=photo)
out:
9 h 41 min
